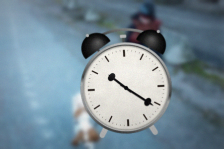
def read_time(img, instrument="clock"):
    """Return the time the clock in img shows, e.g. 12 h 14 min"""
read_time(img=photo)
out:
10 h 21 min
